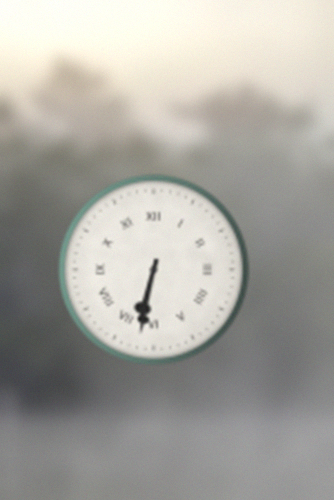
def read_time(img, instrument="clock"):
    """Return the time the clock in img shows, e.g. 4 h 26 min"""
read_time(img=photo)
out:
6 h 32 min
